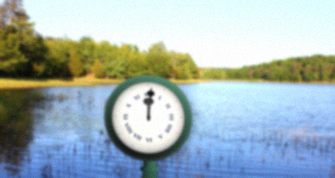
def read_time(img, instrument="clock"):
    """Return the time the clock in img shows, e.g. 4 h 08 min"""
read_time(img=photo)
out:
12 h 01 min
